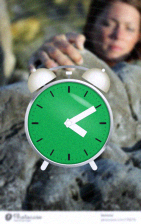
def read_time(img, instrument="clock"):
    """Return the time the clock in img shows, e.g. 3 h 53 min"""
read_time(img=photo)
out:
4 h 10 min
